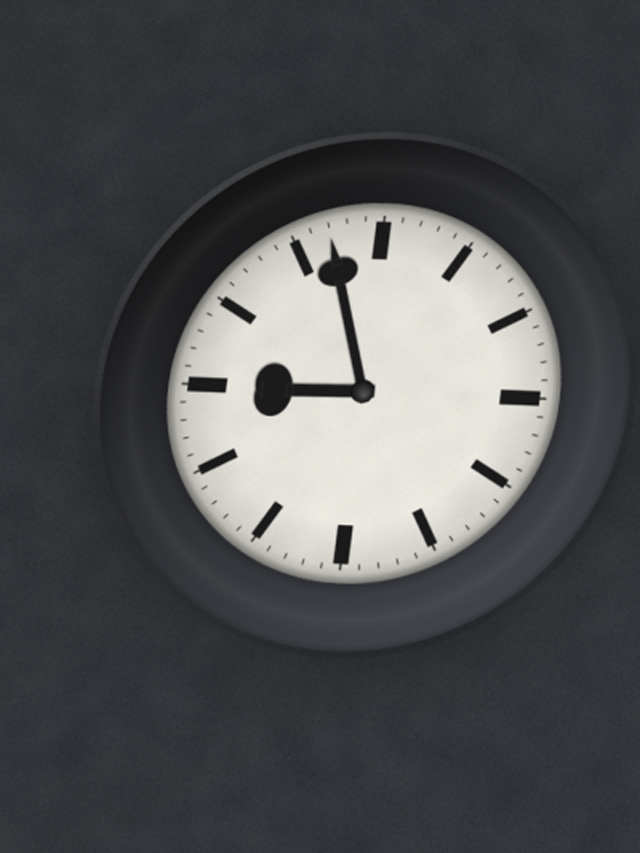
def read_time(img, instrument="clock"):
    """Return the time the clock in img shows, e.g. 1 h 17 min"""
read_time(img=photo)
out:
8 h 57 min
